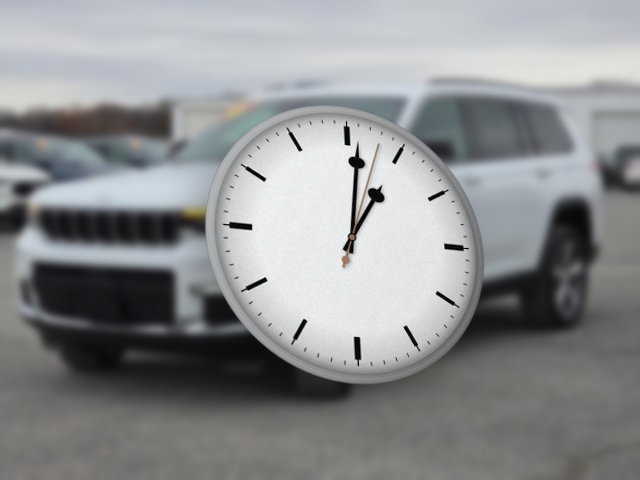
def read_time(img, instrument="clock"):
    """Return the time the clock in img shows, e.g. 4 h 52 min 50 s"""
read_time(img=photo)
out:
1 h 01 min 03 s
